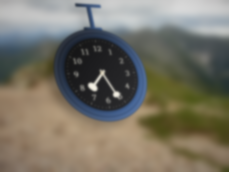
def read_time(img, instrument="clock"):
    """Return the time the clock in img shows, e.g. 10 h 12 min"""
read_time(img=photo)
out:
7 h 26 min
